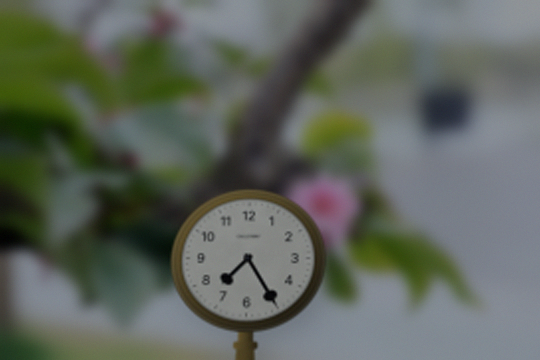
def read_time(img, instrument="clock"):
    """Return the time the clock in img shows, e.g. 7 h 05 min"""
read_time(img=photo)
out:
7 h 25 min
